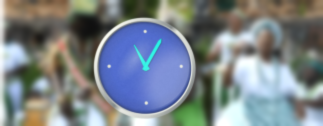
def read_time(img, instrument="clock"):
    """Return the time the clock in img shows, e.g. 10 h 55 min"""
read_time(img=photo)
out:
11 h 05 min
